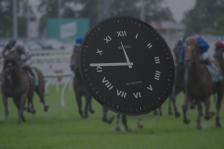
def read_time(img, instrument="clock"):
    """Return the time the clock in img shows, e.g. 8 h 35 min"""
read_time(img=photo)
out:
11 h 46 min
